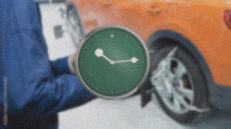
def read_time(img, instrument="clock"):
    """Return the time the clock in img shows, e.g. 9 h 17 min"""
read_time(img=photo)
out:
10 h 14 min
